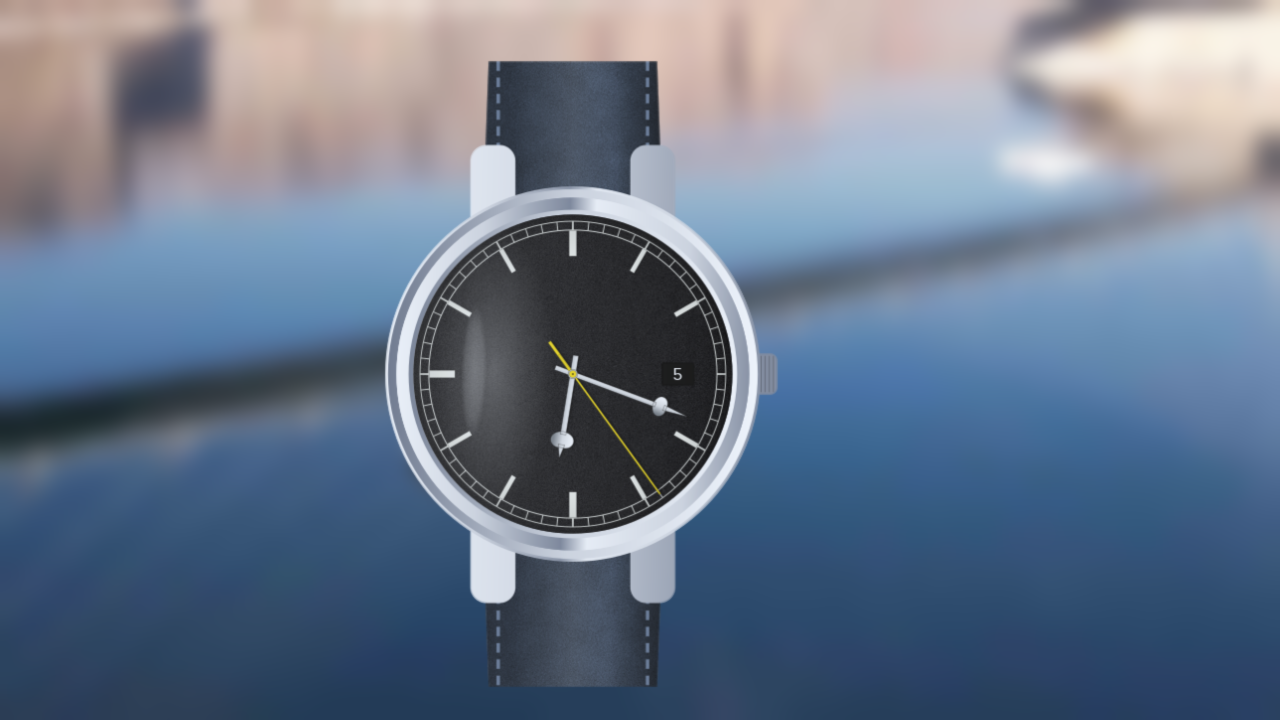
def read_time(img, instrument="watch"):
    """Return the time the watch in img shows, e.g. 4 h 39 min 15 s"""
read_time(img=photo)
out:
6 h 18 min 24 s
